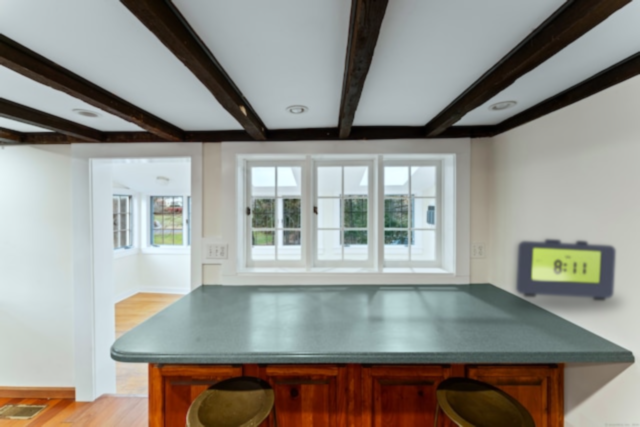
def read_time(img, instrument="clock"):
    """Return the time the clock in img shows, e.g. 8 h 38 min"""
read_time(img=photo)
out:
8 h 11 min
